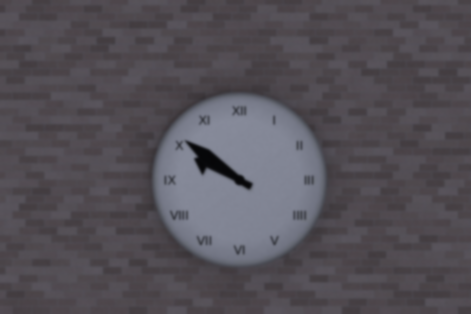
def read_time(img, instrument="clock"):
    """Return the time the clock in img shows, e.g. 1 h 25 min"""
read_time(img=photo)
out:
9 h 51 min
